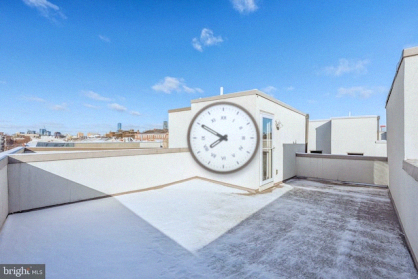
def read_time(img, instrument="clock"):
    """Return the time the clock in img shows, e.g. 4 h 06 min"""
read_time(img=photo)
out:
7 h 50 min
